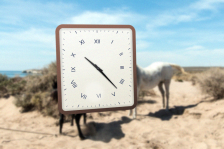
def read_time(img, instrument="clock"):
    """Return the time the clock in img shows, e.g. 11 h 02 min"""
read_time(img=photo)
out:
10 h 23 min
